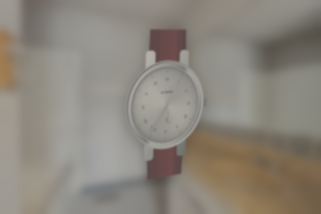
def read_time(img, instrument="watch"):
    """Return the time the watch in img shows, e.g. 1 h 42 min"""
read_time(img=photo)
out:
5 h 36 min
